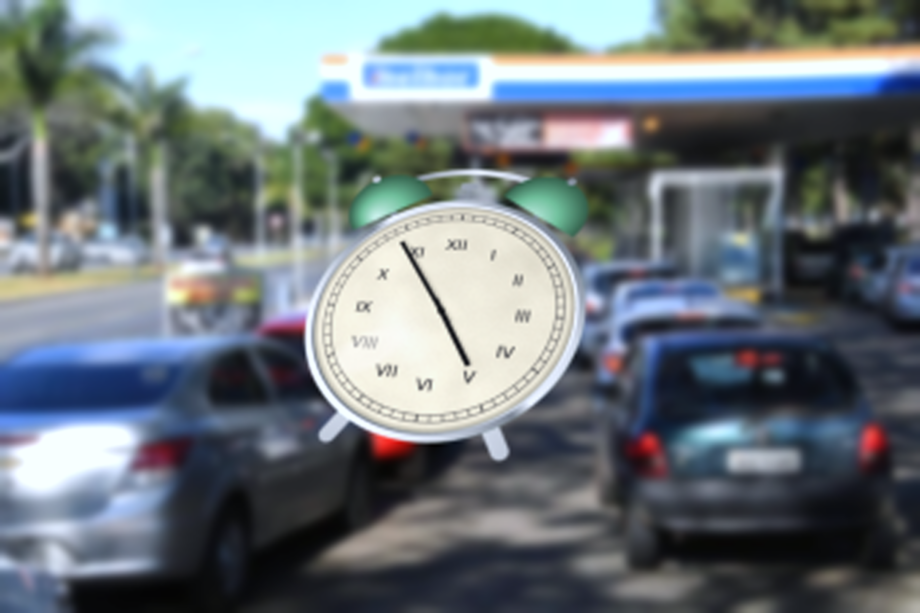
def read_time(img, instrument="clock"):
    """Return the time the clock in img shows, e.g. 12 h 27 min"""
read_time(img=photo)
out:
4 h 54 min
